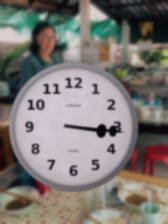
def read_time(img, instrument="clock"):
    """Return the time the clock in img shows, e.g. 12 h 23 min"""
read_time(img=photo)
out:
3 h 16 min
